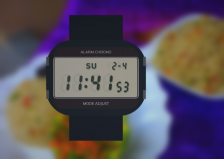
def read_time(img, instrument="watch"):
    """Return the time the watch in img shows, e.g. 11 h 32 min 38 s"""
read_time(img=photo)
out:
11 h 41 min 53 s
